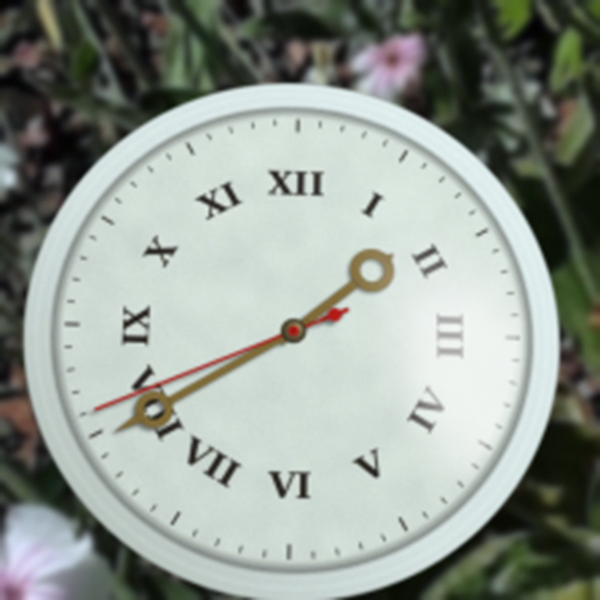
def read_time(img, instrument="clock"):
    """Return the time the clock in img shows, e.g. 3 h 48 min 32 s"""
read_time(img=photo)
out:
1 h 39 min 41 s
